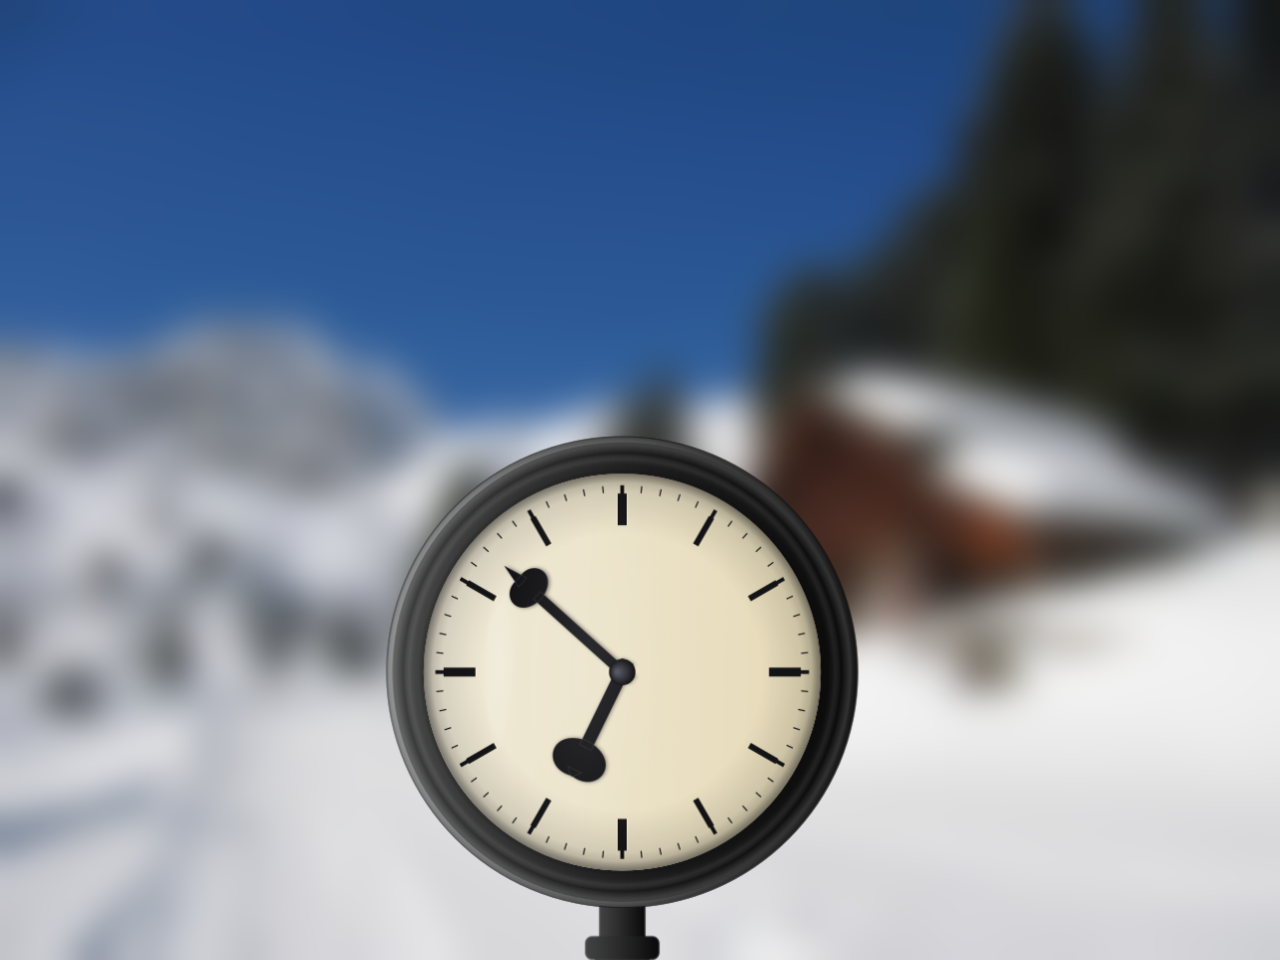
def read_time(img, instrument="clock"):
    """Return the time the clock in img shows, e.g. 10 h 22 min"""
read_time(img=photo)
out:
6 h 52 min
